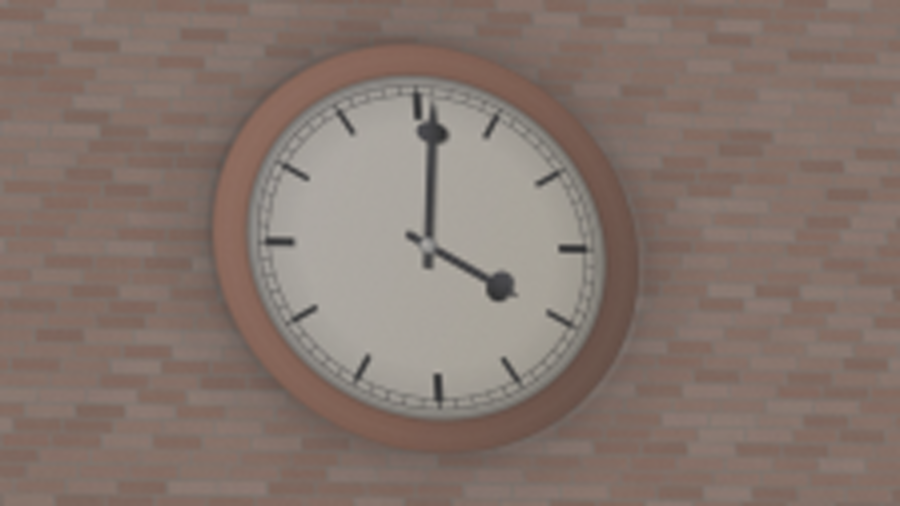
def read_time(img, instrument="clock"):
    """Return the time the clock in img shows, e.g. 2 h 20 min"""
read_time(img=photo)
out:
4 h 01 min
